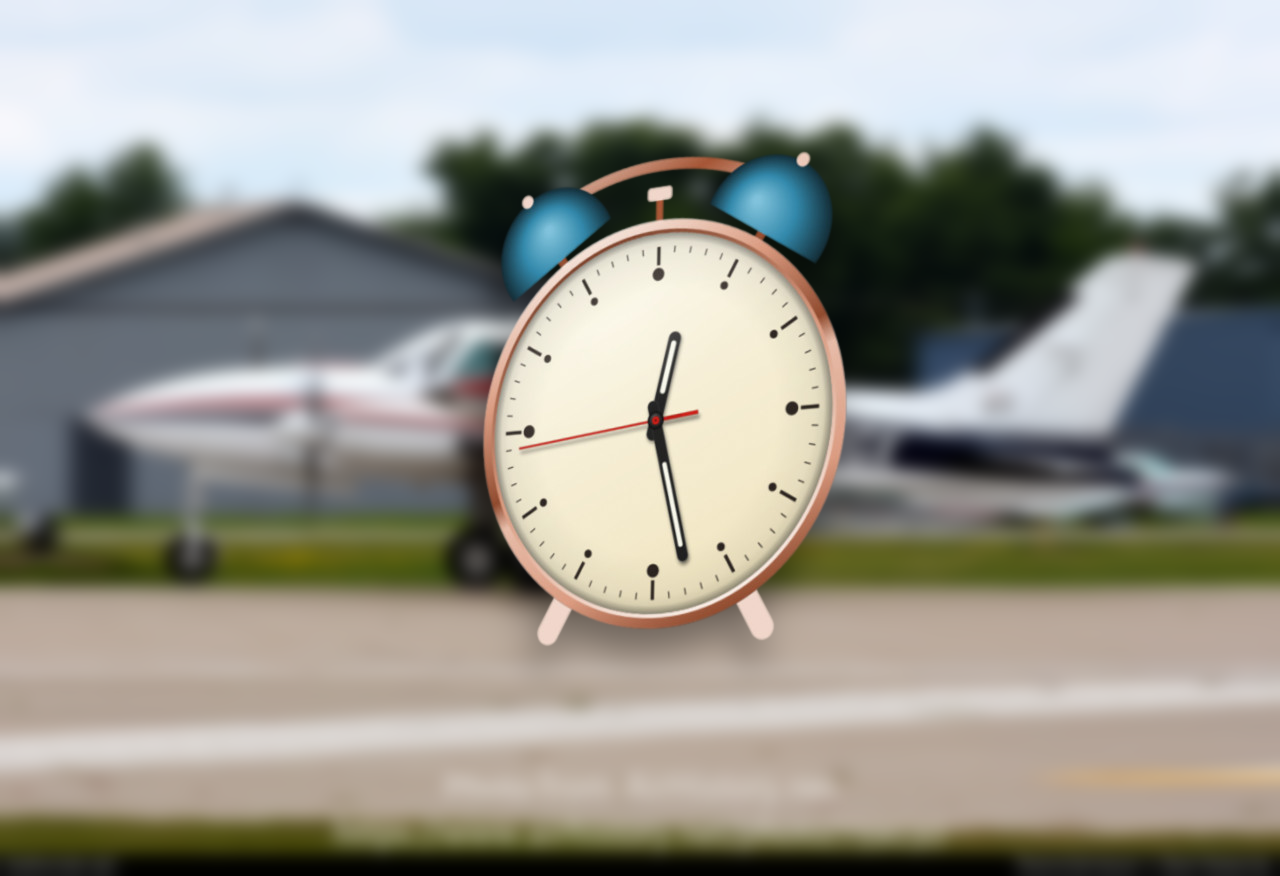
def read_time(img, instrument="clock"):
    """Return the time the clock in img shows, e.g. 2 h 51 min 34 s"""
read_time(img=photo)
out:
12 h 27 min 44 s
